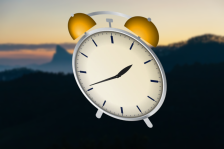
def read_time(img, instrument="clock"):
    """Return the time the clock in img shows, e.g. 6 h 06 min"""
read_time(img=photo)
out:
1 h 41 min
